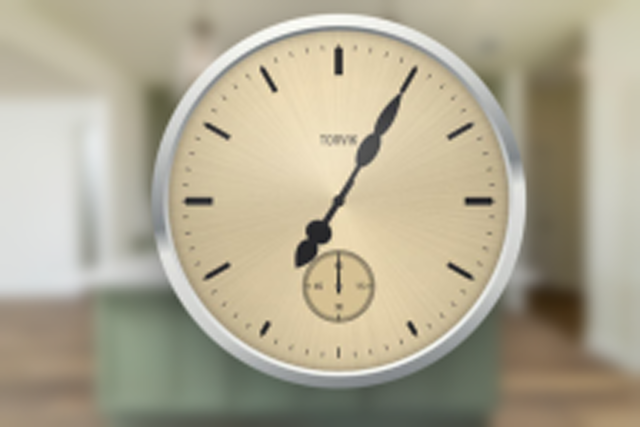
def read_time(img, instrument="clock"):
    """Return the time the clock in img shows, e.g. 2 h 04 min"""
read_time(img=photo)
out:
7 h 05 min
